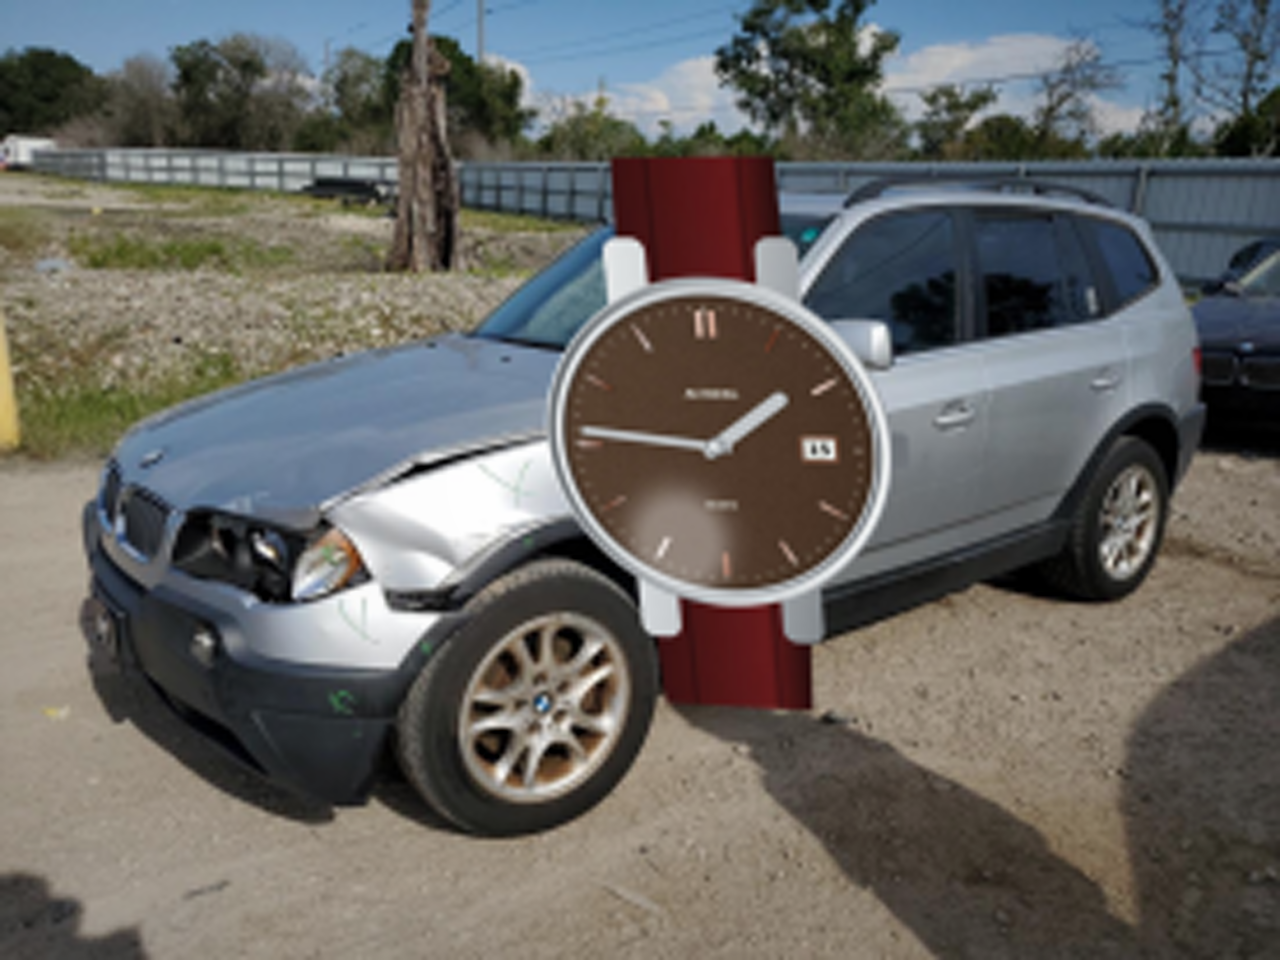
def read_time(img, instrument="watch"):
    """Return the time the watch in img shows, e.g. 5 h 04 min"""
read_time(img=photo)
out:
1 h 46 min
